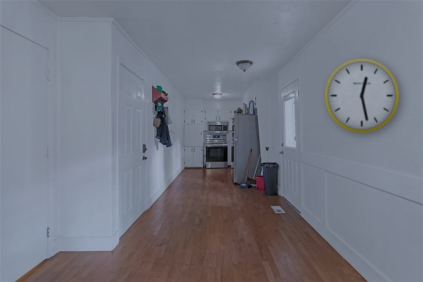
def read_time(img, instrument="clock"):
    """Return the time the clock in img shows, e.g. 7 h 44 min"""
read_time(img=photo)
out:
12 h 28 min
